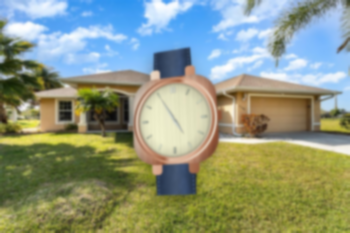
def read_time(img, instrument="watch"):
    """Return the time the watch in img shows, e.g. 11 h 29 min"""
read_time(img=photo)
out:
4 h 55 min
